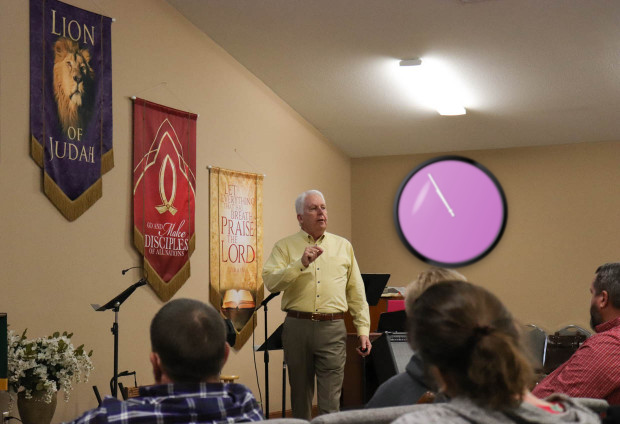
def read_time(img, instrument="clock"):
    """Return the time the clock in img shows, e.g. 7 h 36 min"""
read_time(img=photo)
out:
10 h 55 min
